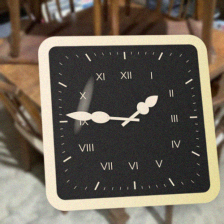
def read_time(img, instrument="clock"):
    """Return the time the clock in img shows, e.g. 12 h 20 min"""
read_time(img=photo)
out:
1 h 46 min
